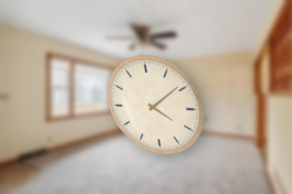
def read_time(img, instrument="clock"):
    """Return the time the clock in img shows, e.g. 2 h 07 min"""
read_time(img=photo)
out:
4 h 09 min
